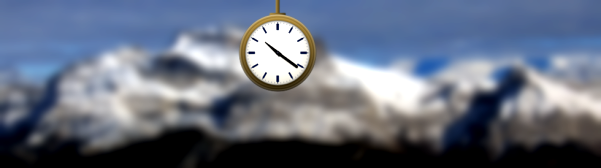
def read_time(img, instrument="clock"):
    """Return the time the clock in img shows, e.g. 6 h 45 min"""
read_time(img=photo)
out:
10 h 21 min
